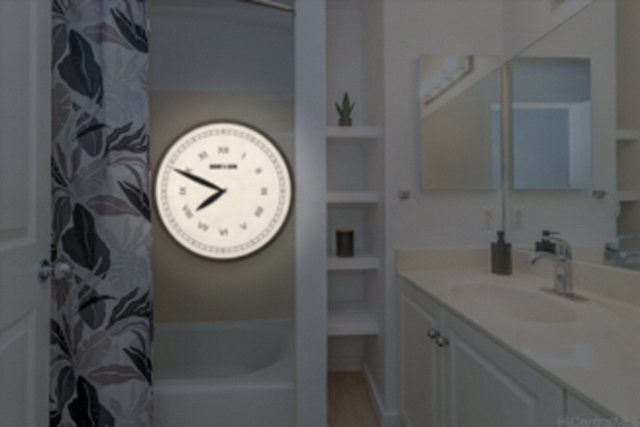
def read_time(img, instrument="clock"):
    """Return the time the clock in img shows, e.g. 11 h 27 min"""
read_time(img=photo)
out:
7 h 49 min
